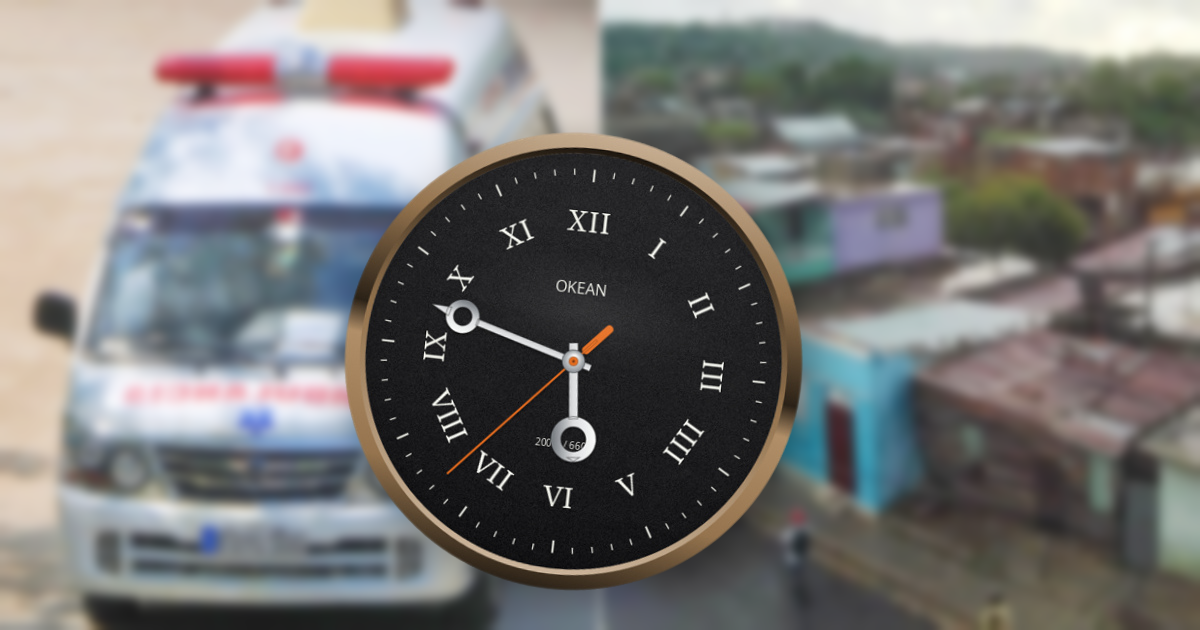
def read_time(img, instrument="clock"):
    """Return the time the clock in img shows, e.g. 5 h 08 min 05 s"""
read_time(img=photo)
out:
5 h 47 min 37 s
